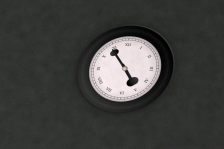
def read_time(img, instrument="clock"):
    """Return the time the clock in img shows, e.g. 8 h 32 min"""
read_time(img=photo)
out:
4 h 54 min
